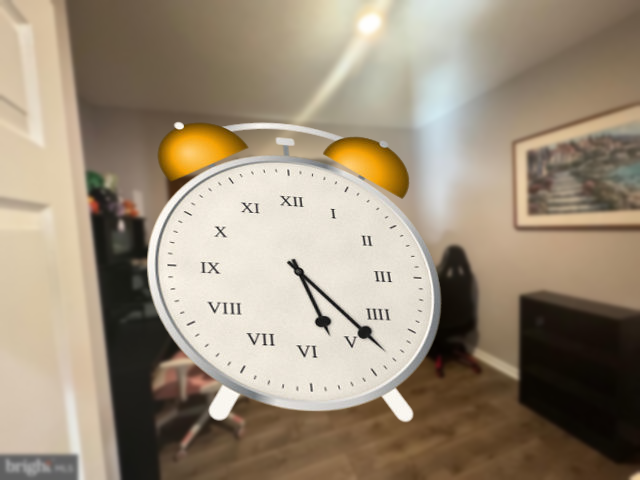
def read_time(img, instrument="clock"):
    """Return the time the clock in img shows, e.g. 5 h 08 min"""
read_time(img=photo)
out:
5 h 23 min
